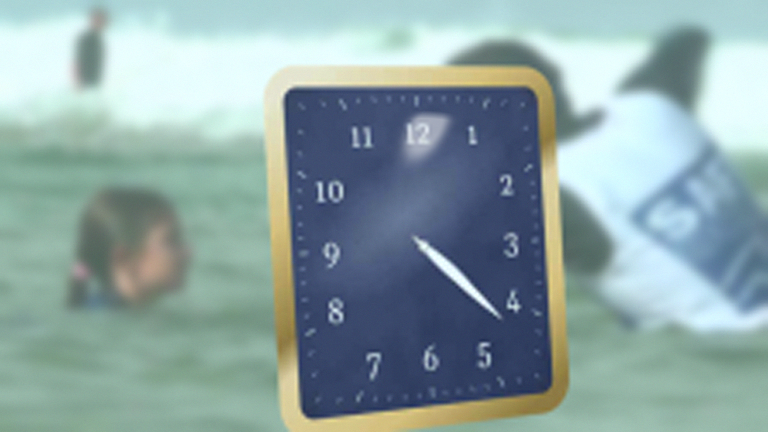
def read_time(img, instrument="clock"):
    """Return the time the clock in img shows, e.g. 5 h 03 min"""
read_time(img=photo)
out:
4 h 22 min
